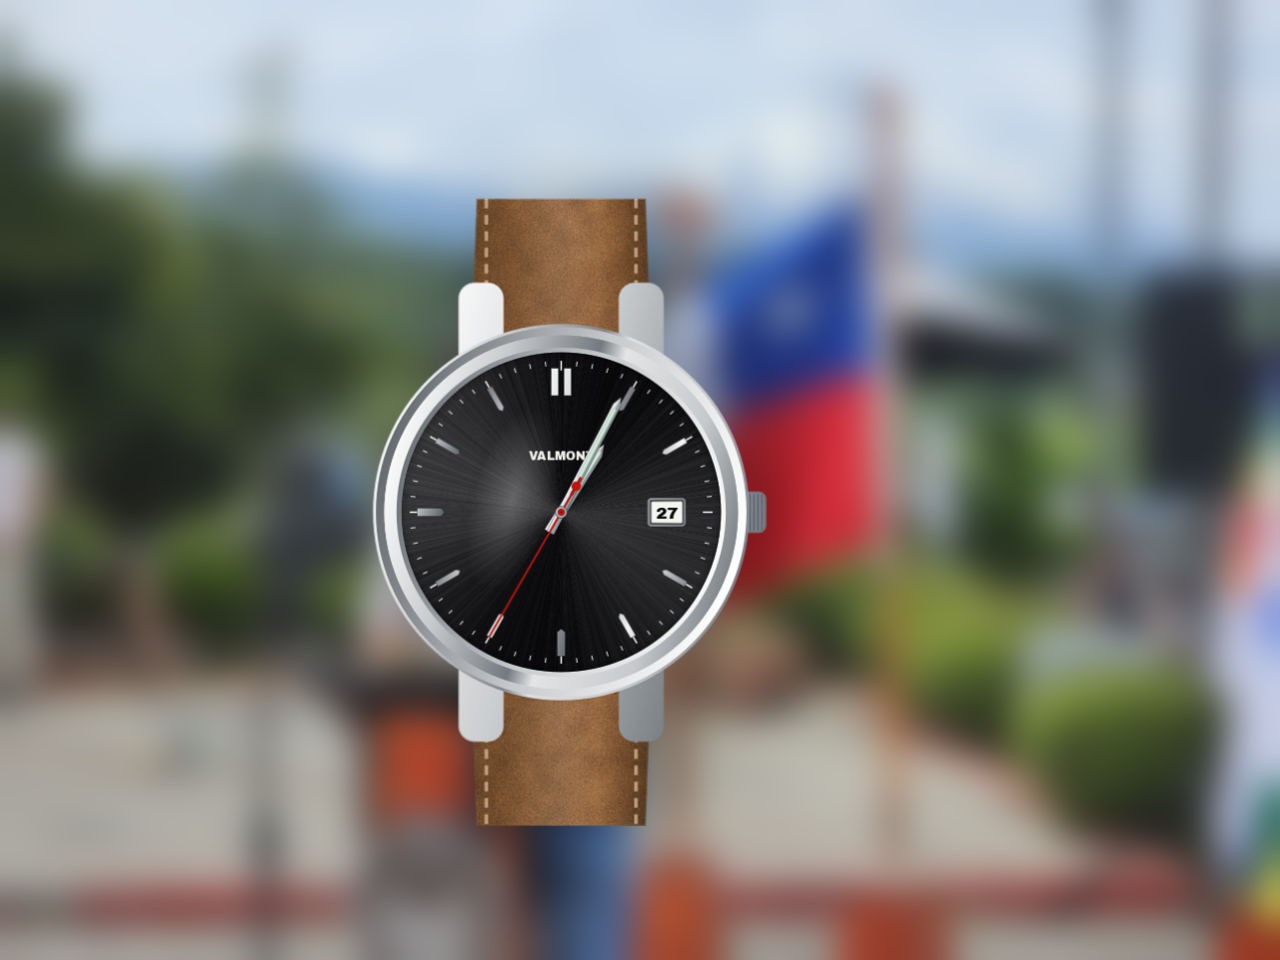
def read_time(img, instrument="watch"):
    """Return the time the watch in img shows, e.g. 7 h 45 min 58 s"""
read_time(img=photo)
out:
1 h 04 min 35 s
